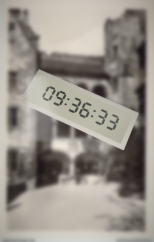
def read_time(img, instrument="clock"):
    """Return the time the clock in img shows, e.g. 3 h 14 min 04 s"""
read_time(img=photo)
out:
9 h 36 min 33 s
